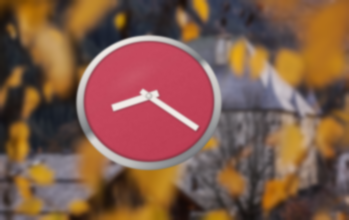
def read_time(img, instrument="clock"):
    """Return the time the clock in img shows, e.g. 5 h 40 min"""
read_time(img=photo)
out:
8 h 21 min
